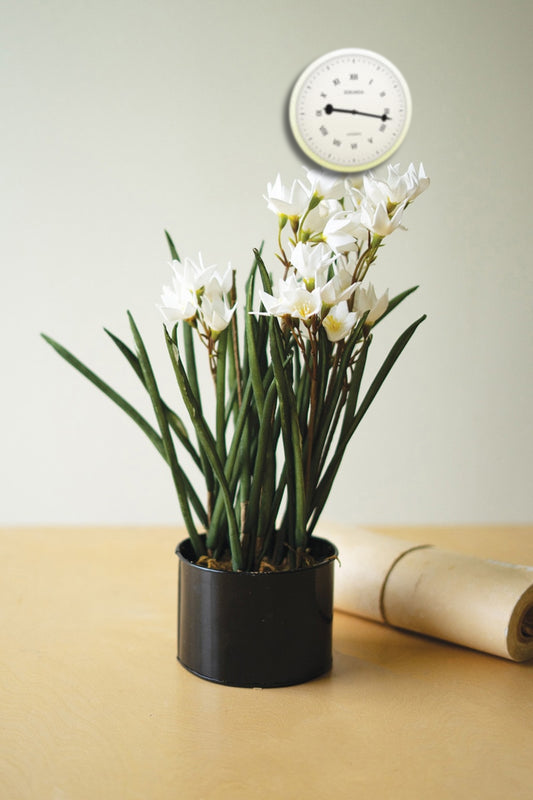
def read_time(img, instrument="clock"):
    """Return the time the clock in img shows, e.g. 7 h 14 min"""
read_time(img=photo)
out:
9 h 17 min
